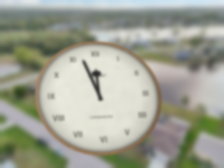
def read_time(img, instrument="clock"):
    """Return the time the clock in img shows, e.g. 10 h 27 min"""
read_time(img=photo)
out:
11 h 57 min
